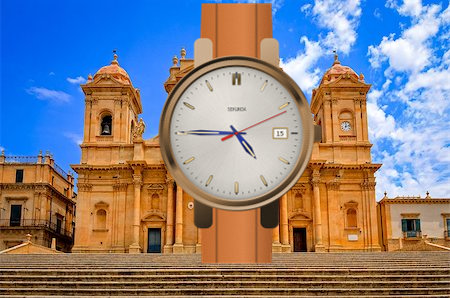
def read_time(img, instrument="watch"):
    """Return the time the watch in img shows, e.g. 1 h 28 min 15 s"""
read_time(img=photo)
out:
4 h 45 min 11 s
